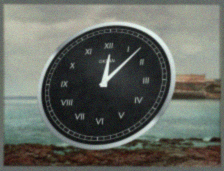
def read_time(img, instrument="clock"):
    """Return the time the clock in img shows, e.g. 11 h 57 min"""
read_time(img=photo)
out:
12 h 07 min
